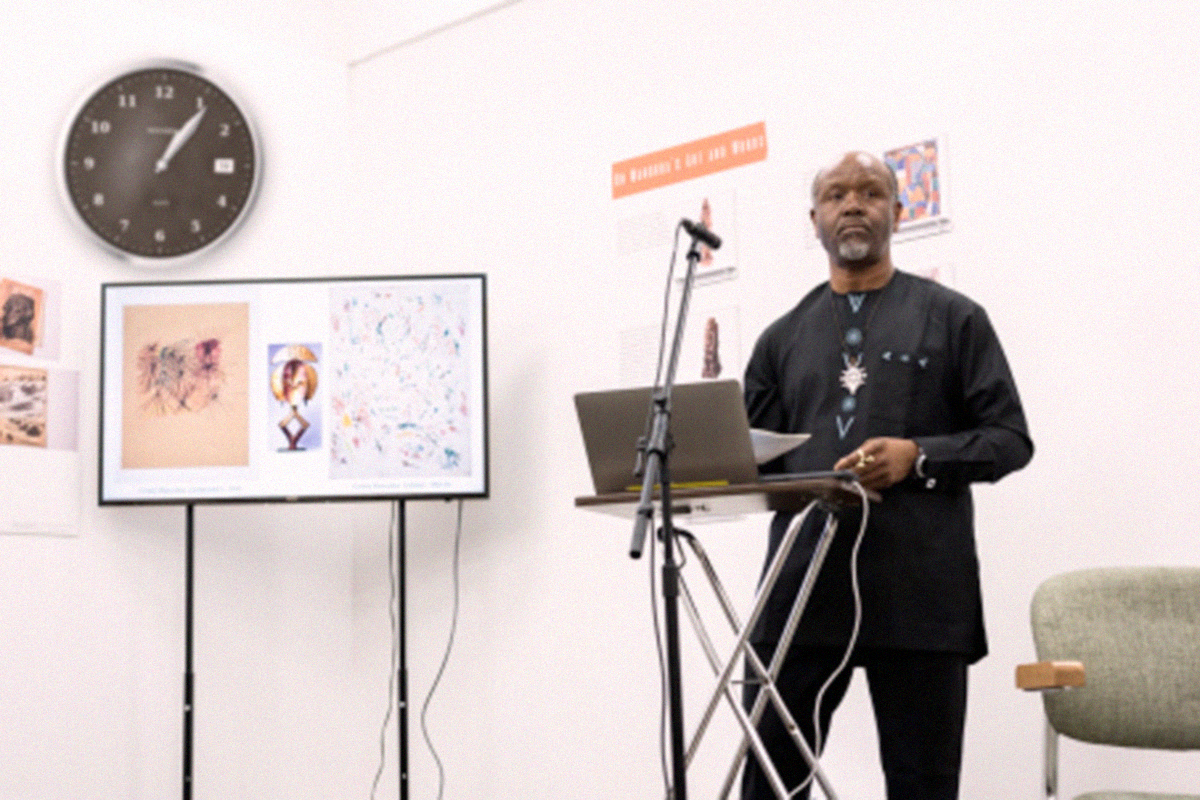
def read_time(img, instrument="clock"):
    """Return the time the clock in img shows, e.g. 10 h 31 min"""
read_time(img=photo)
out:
1 h 06 min
